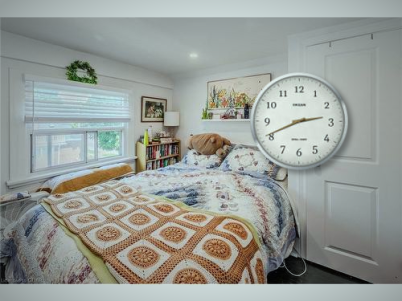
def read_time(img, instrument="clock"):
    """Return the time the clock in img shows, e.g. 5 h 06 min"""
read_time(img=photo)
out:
2 h 41 min
